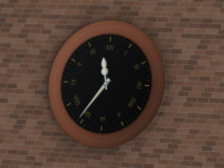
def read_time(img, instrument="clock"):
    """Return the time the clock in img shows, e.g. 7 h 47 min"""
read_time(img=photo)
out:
11 h 36 min
